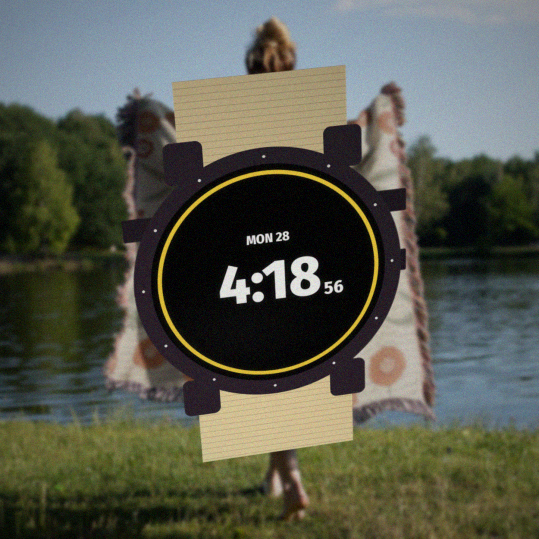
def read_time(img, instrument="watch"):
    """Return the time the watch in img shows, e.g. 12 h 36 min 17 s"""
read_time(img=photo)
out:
4 h 18 min 56 s
